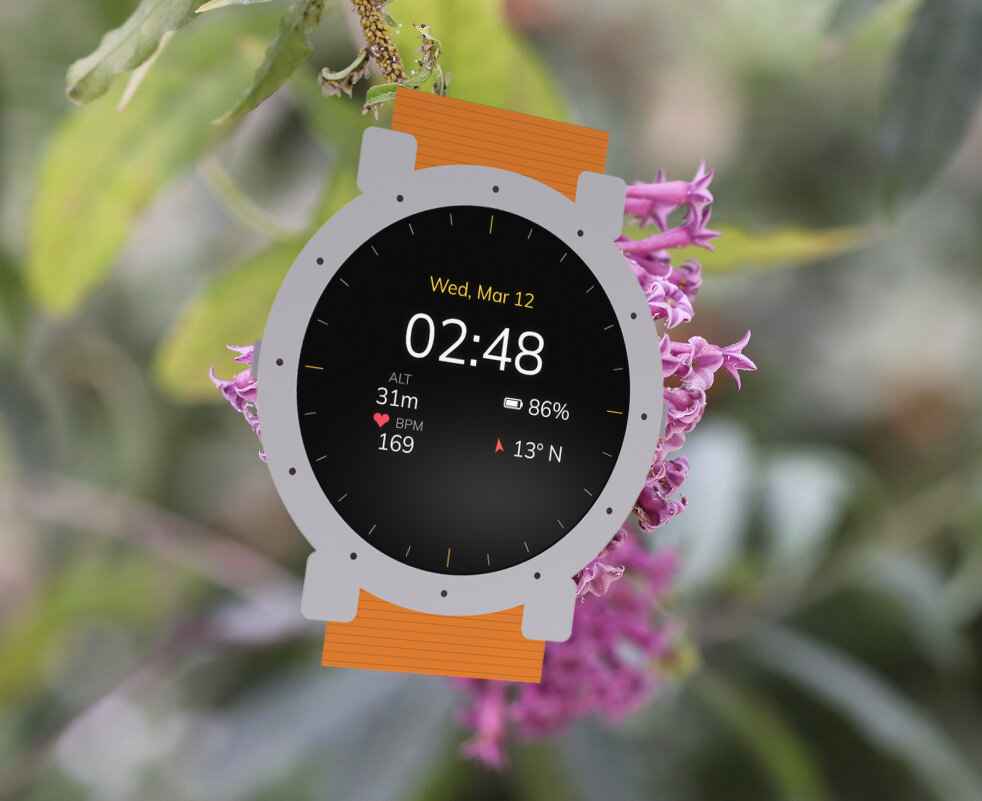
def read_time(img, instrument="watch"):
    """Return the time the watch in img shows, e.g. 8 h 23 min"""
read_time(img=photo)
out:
2 h 48 min
